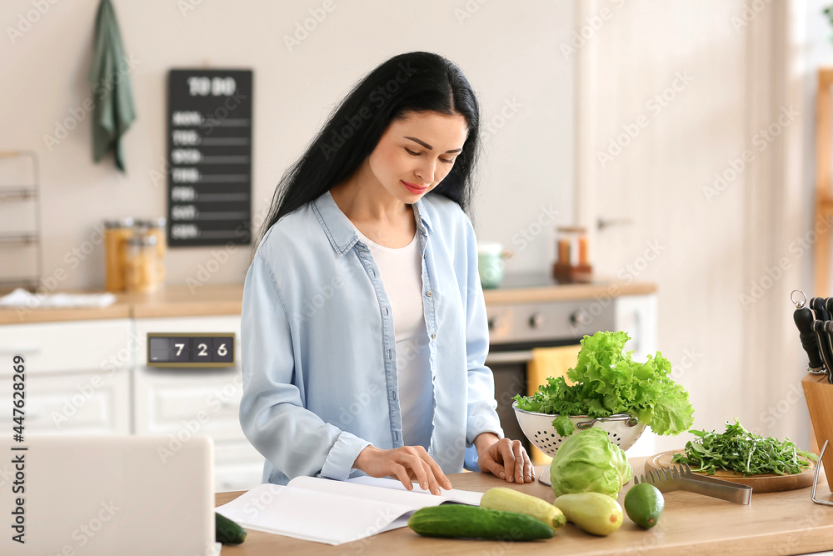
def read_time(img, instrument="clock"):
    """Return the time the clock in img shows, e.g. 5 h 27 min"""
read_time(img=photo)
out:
7 h 26 min
